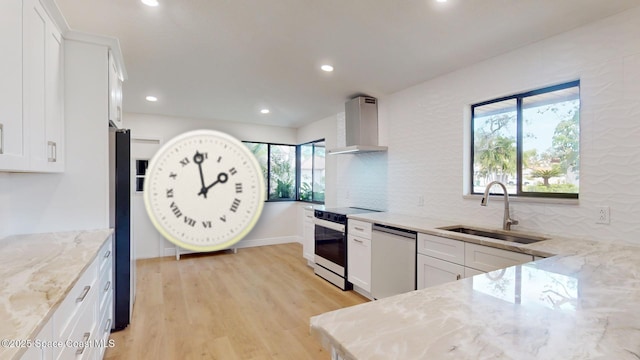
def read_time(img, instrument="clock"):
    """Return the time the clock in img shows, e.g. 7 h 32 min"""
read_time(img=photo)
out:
1 h 59 min
